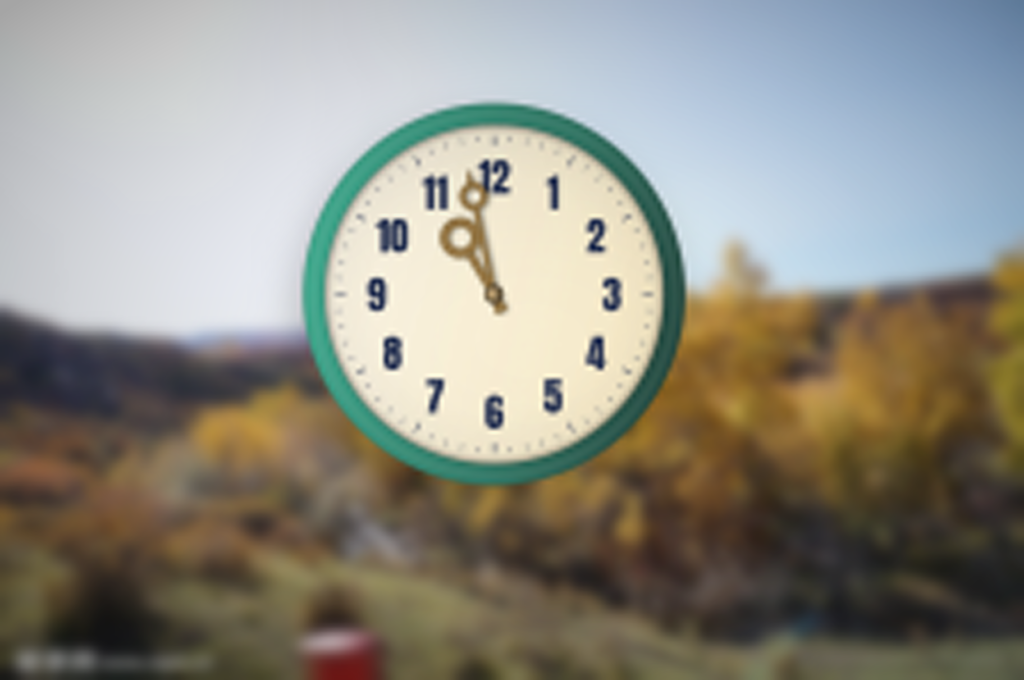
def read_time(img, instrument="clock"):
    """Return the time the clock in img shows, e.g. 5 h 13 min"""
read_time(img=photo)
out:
10 h 58 min
